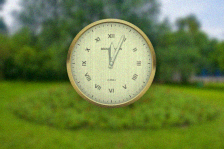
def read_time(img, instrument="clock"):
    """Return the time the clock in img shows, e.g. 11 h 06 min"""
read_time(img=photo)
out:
12 h 04 min
